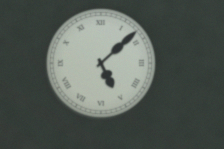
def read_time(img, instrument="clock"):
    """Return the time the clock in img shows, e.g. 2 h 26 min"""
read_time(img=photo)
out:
5 h 08 min
